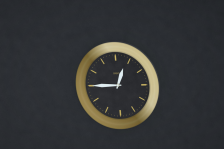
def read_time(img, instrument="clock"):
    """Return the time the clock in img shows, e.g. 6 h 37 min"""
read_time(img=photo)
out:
12 h 45 min
